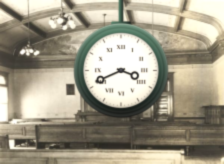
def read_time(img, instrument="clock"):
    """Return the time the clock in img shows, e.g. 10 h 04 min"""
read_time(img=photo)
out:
3 h 41 min
